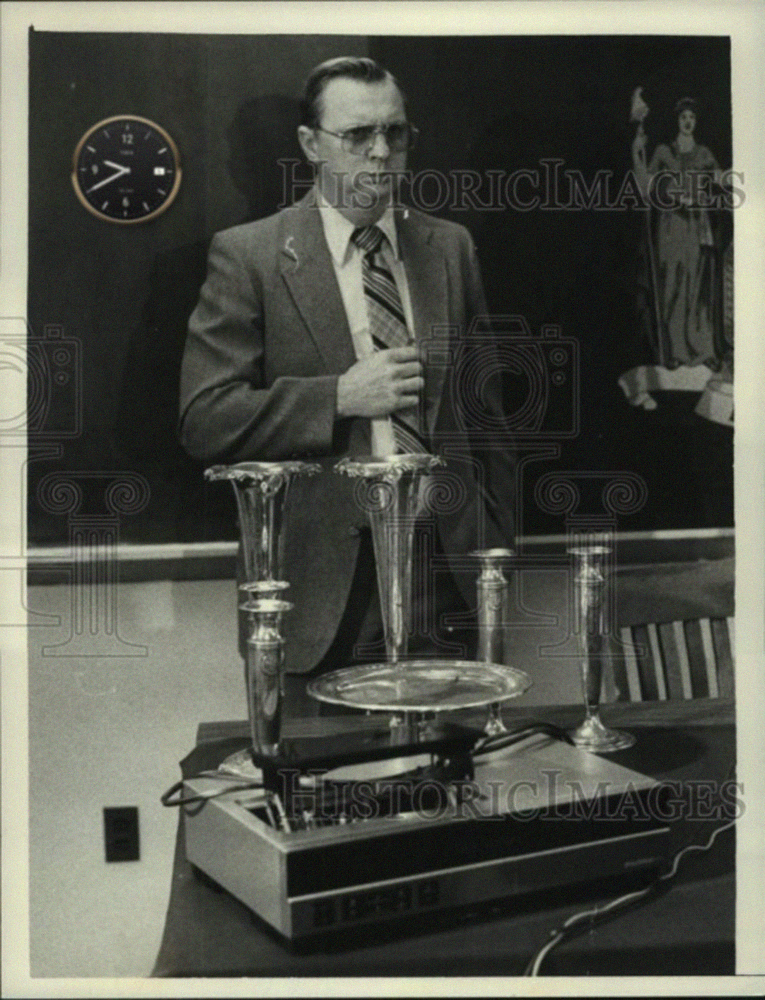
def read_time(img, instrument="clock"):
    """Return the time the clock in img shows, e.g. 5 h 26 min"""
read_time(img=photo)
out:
9 h 40 min
